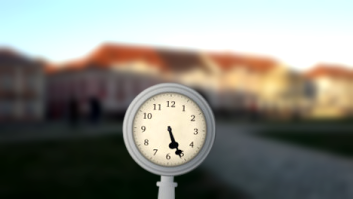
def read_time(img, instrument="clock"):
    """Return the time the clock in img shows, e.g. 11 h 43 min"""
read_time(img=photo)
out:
5 h 26 min
